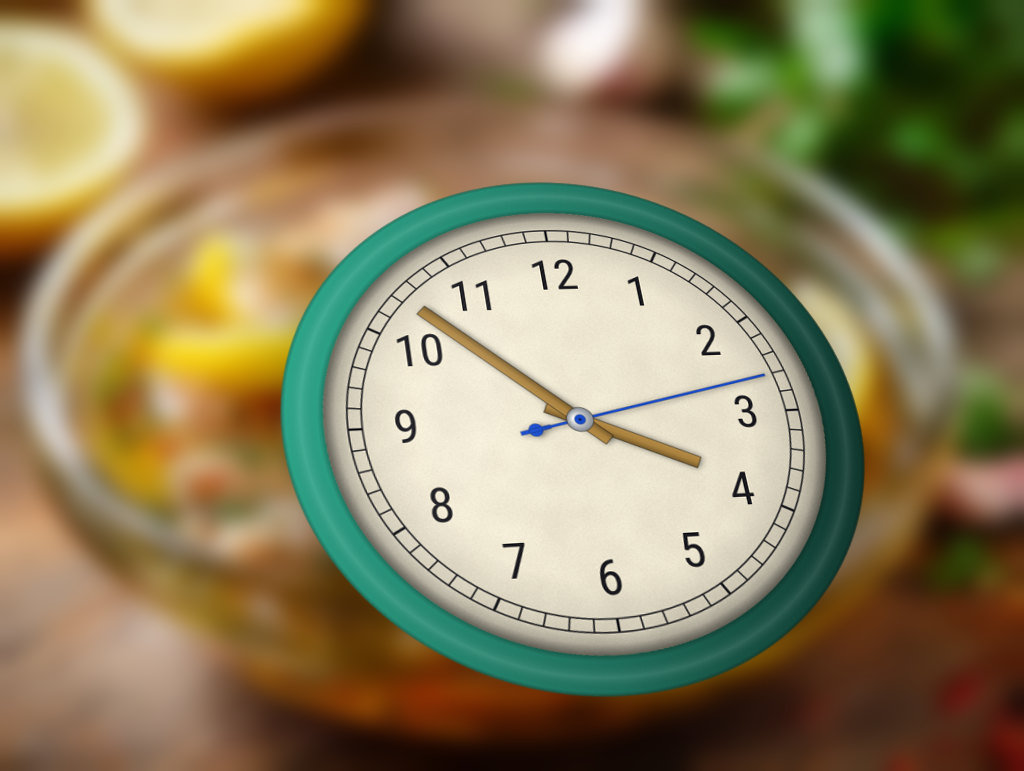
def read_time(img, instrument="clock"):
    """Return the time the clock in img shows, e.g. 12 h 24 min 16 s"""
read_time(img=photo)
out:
3 h 52 min 13 s
